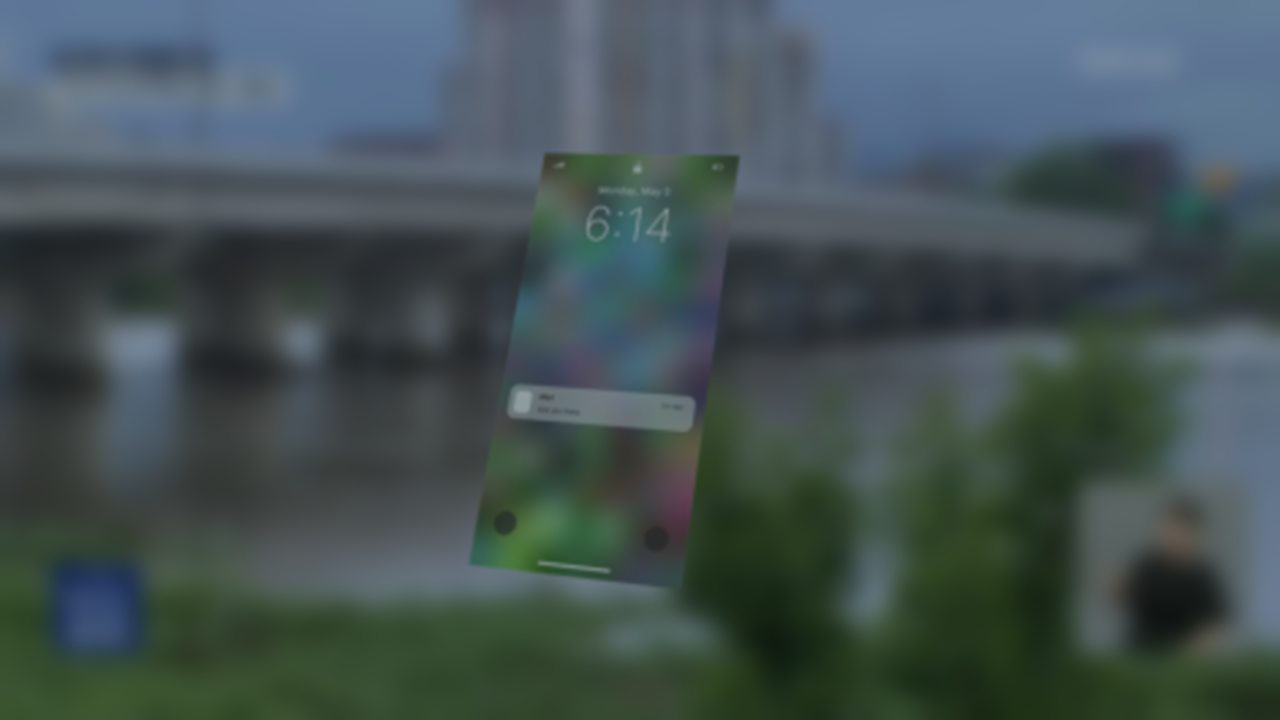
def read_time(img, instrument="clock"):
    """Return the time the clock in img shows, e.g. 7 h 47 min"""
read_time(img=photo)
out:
6 h 14 min
